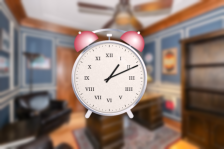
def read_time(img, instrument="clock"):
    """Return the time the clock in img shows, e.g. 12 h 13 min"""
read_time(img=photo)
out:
1 h 11 min
